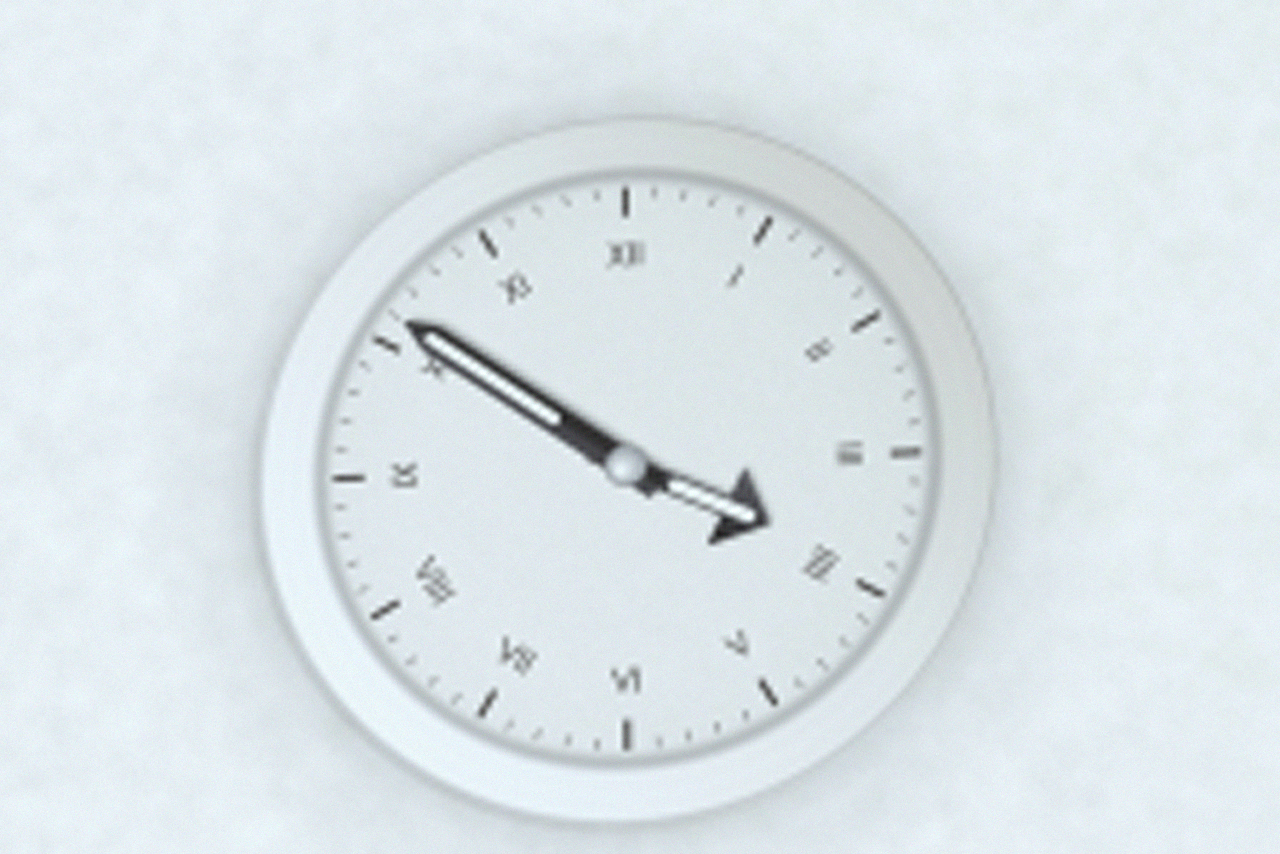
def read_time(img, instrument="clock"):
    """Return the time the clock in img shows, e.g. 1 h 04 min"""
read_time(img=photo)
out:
3 h 51 min
